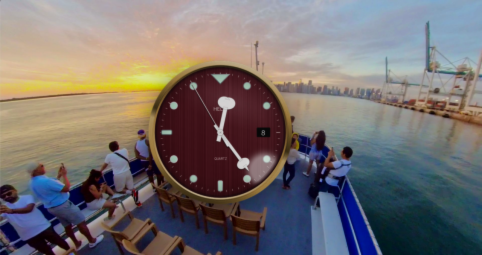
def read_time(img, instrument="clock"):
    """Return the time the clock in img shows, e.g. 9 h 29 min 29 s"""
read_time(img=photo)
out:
12 h 23 min 55 s
